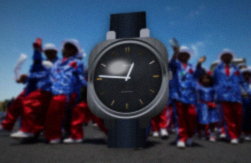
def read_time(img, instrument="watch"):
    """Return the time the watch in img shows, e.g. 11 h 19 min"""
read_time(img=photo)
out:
12 h 46 min
